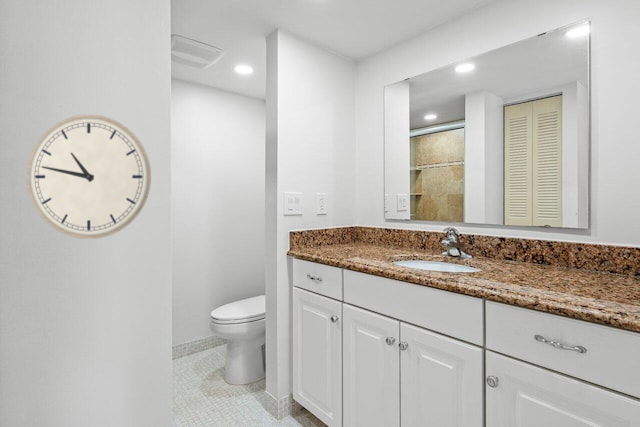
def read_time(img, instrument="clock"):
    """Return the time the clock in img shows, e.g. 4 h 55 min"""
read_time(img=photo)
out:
10 h 47 min
